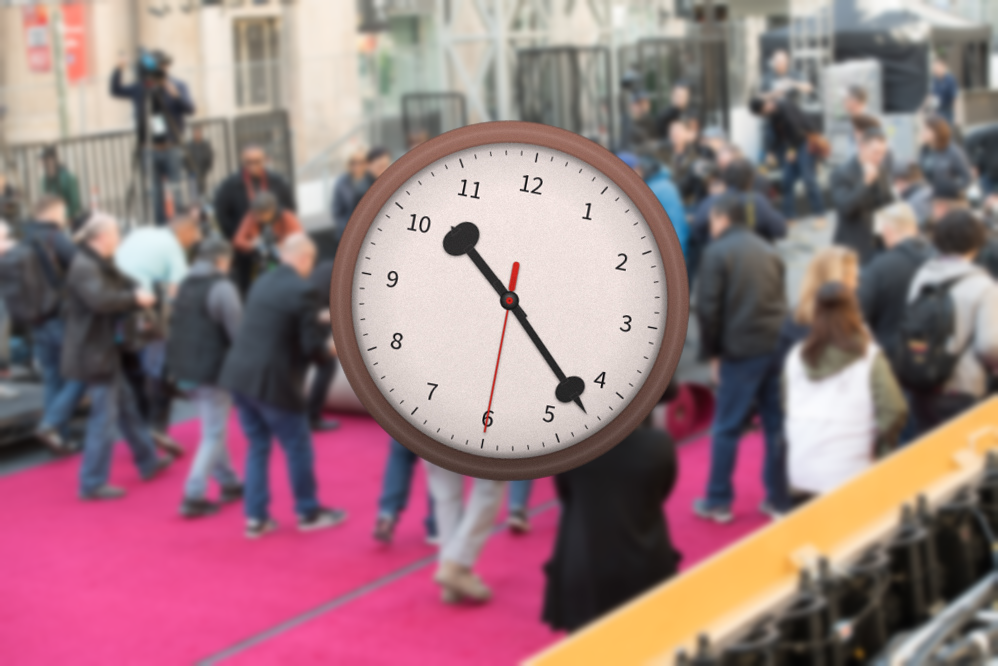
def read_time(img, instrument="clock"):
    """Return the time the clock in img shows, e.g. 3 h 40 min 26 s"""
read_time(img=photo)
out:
10 h 22 min 30 s
